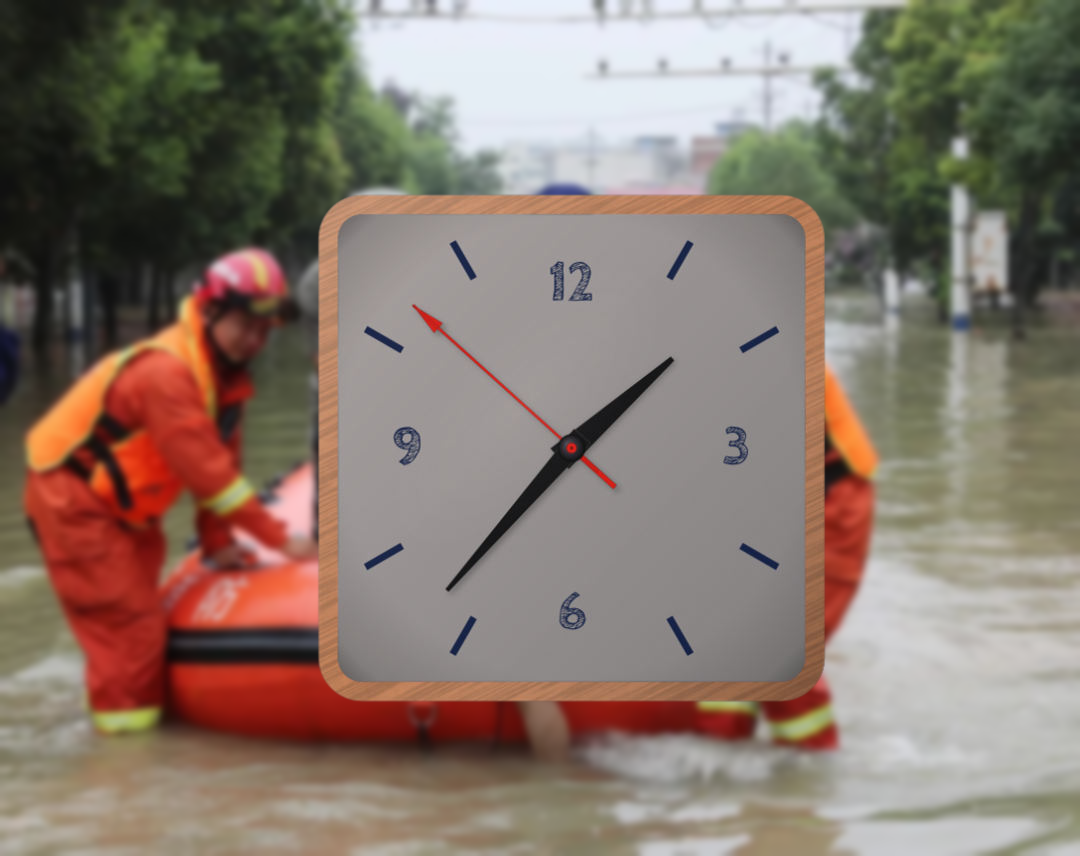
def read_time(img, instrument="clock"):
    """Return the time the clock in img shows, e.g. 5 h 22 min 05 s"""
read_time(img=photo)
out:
1 h 36 min 52 s
